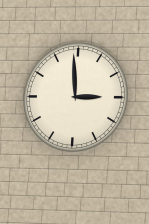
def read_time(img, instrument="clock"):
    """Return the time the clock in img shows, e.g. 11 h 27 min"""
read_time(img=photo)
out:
2 h 59 min
